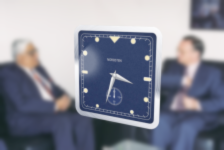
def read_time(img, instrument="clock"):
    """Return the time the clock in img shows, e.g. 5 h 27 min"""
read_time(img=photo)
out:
3 h 33 min
